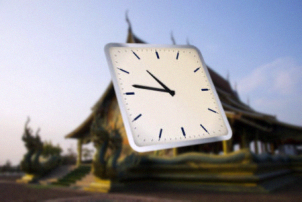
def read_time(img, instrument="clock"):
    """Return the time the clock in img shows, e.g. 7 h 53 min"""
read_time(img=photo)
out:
10 h 47 min
